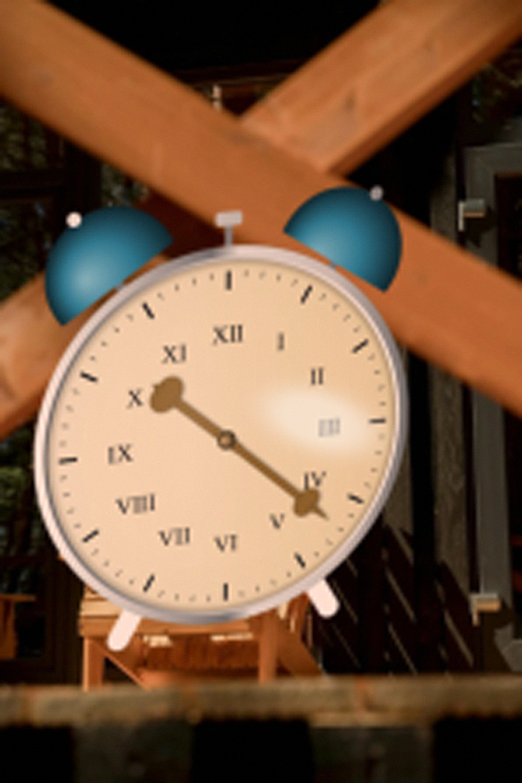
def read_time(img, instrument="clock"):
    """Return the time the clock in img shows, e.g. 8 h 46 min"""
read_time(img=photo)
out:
10 h 22 min
